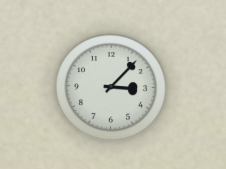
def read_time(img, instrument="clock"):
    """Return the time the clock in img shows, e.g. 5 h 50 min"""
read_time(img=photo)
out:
3 h 07 min
